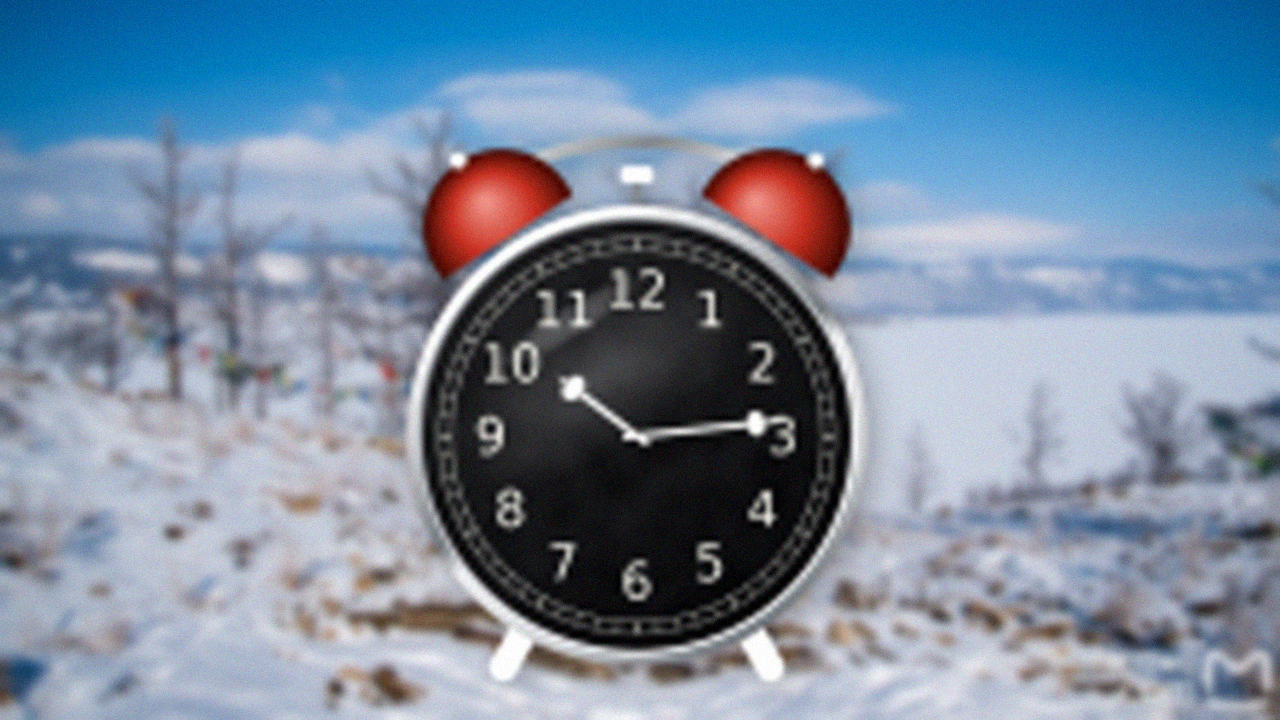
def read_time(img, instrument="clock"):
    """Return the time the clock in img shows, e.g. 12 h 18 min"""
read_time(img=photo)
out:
10 h 14 min
